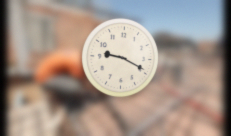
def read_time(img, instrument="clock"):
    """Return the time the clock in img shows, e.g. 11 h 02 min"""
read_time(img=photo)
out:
9 h 19 min
